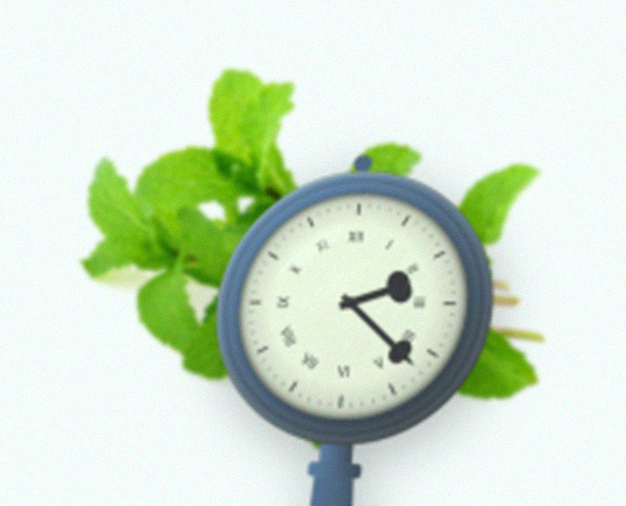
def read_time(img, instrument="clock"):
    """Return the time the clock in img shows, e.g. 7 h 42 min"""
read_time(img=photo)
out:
2 h 22 min
